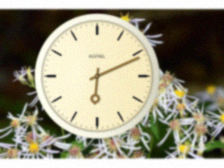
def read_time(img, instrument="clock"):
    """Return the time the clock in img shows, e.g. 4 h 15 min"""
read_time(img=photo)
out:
6 h 11 min
